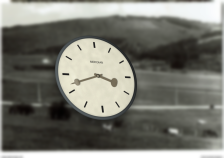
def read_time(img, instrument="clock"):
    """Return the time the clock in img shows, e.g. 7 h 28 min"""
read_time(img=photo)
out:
3 h 42 min
